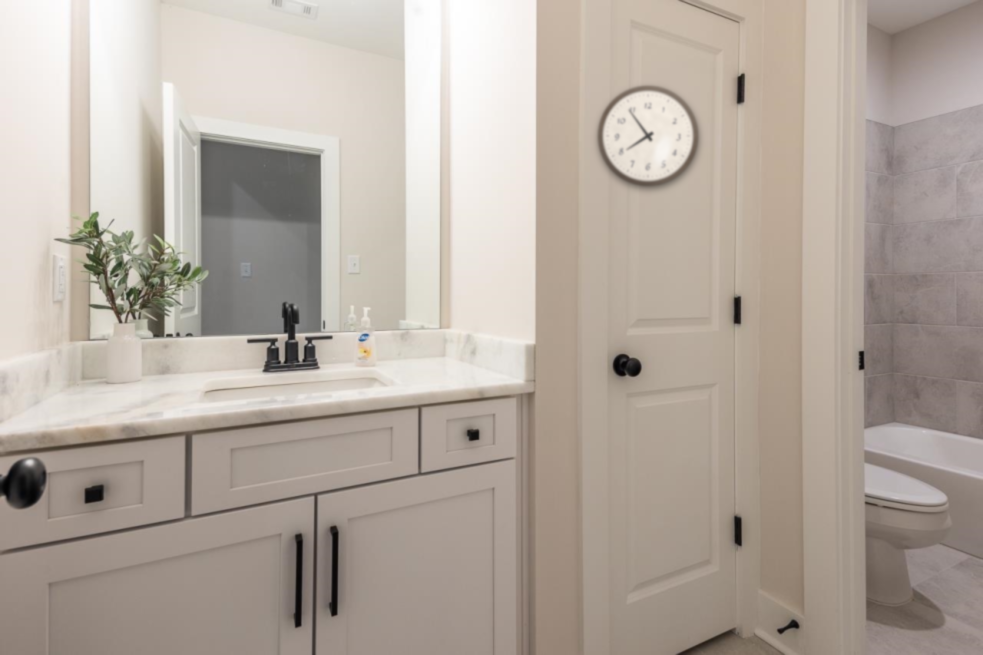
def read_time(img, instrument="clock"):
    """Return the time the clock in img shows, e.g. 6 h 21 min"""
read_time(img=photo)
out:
7 h 54 min
